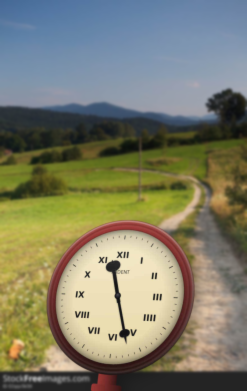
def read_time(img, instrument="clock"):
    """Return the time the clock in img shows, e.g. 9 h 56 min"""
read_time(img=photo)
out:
11 h 27 min
